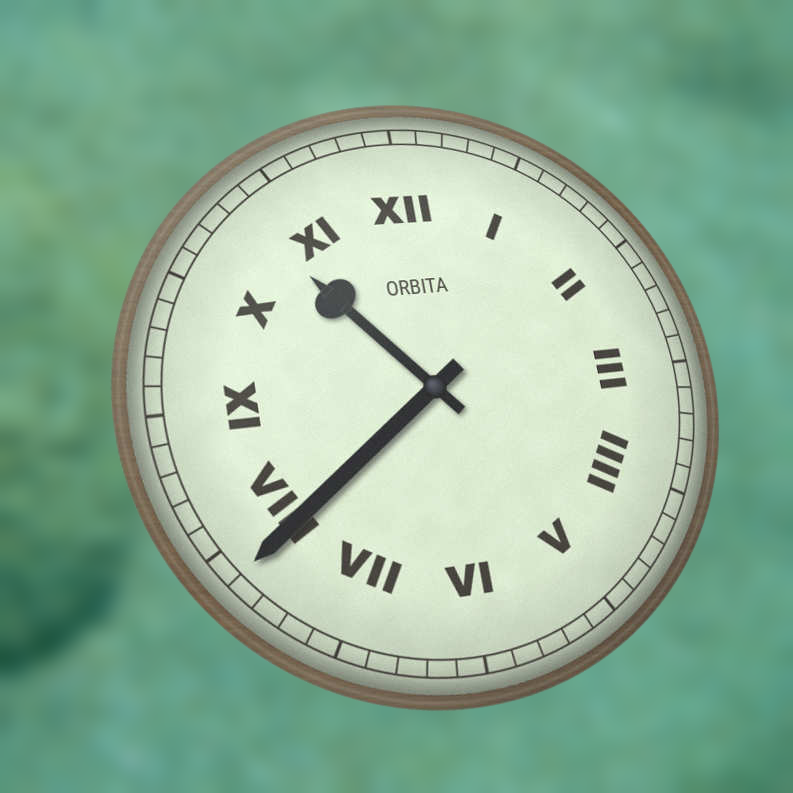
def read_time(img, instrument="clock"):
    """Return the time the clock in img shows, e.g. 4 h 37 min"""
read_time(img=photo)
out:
10 h 39 min
